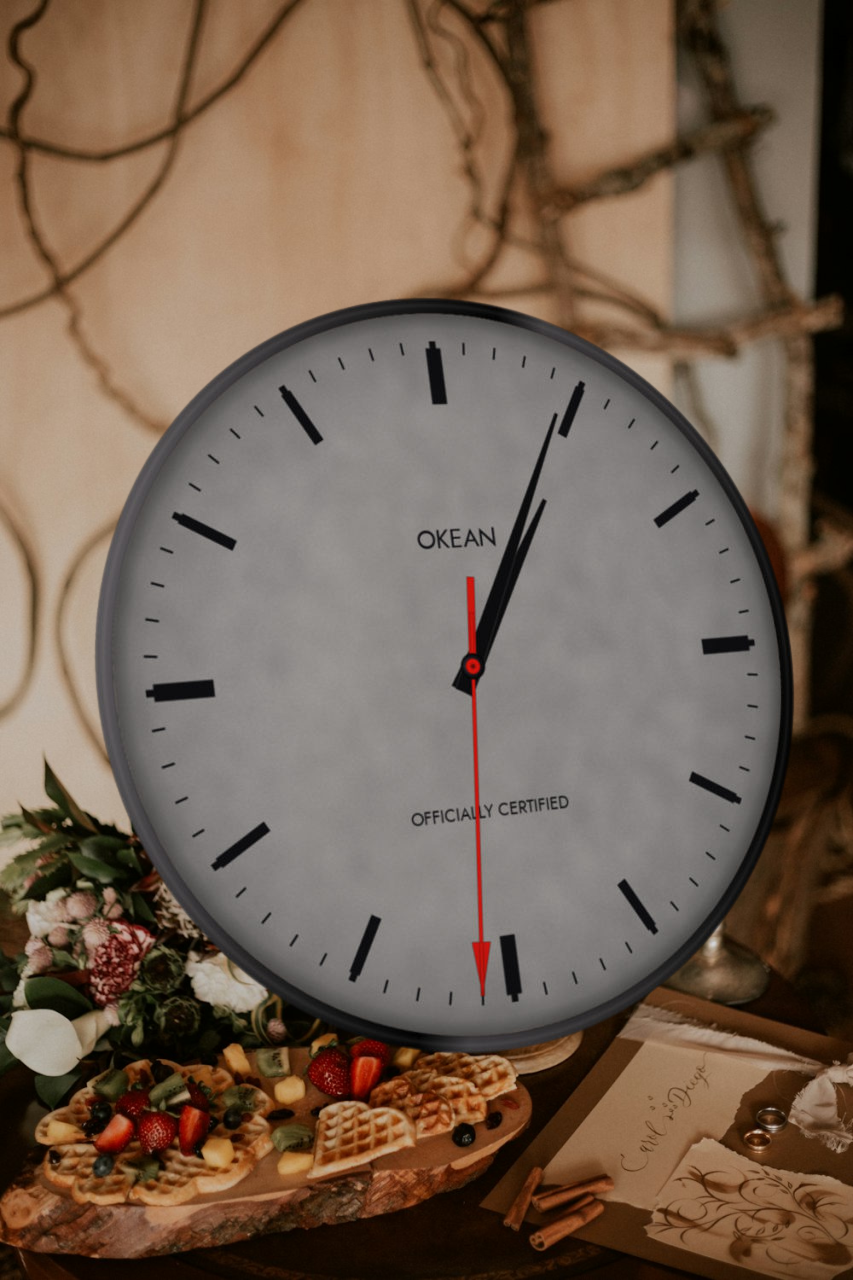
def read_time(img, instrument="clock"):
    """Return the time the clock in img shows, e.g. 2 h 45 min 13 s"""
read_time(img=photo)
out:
1 h 04 min 31 s
